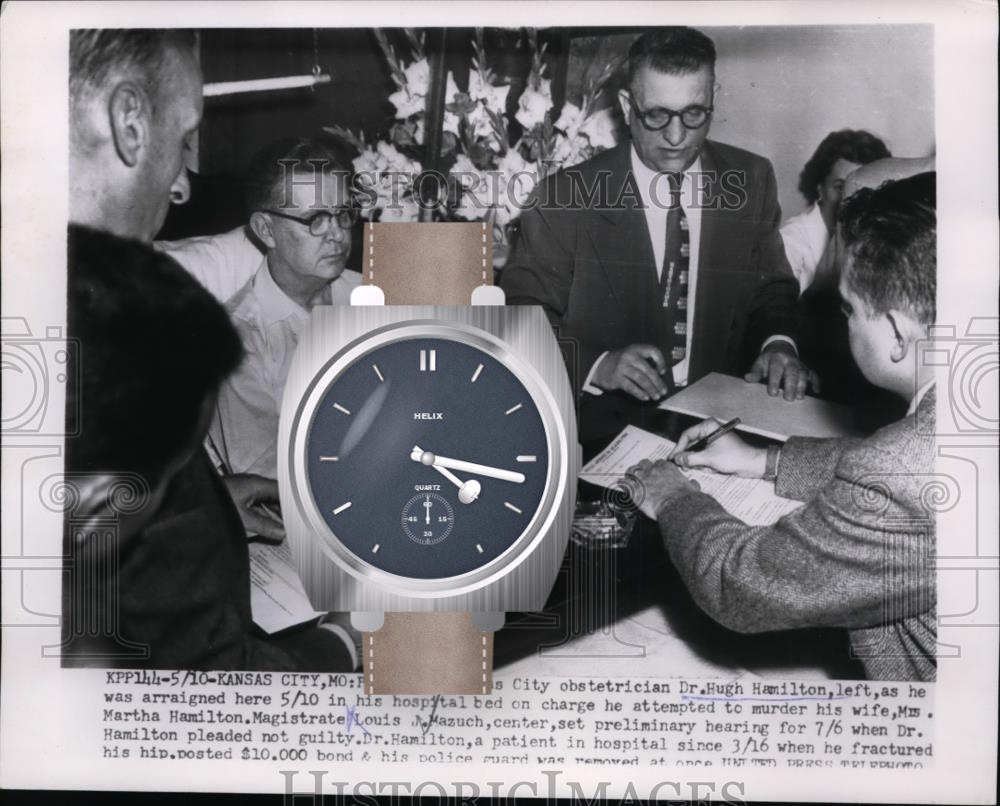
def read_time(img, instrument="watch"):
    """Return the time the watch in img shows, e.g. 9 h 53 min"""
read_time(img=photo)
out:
4 h 17 min
